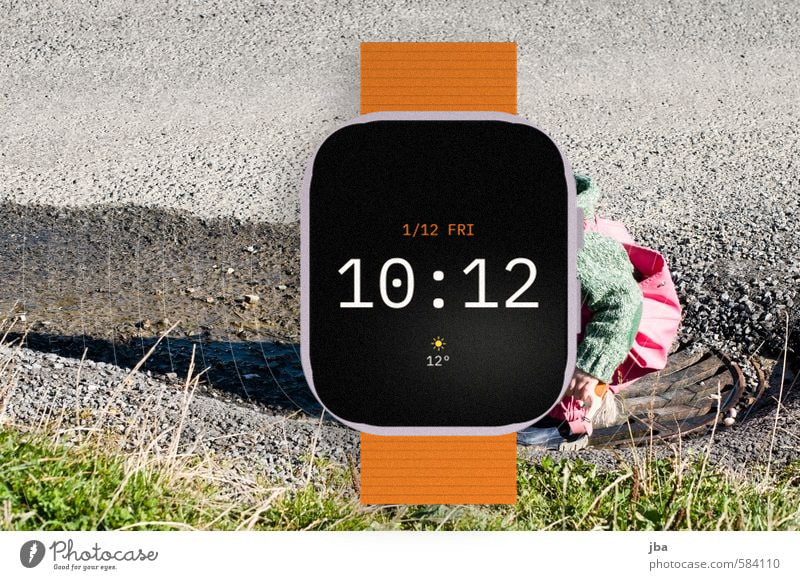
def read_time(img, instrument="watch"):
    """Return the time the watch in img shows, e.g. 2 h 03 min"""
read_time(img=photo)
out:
10 h 12 min
